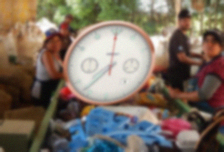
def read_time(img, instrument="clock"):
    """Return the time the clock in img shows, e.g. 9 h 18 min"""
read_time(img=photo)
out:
7 h 37 min
